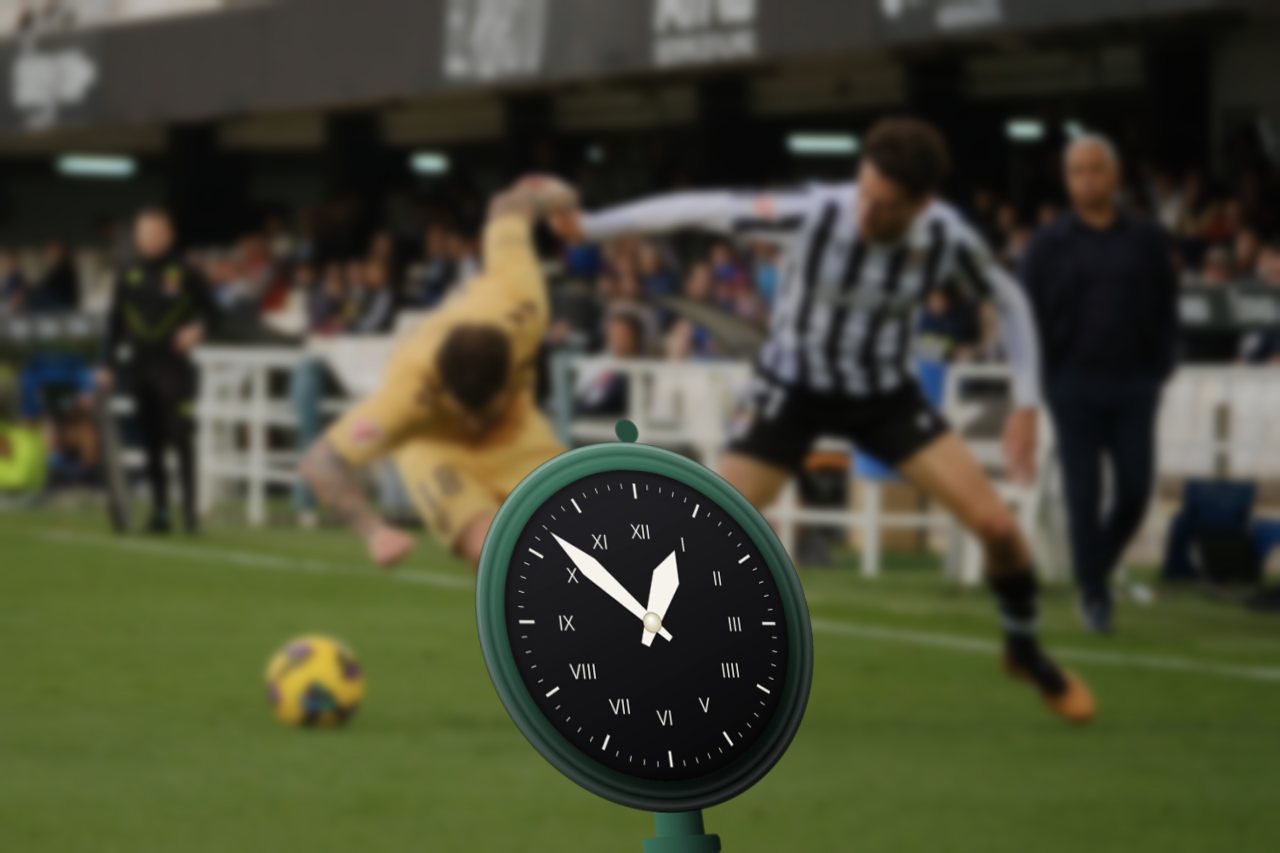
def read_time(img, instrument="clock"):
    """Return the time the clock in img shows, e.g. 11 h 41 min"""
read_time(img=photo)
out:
12 h 52 min
